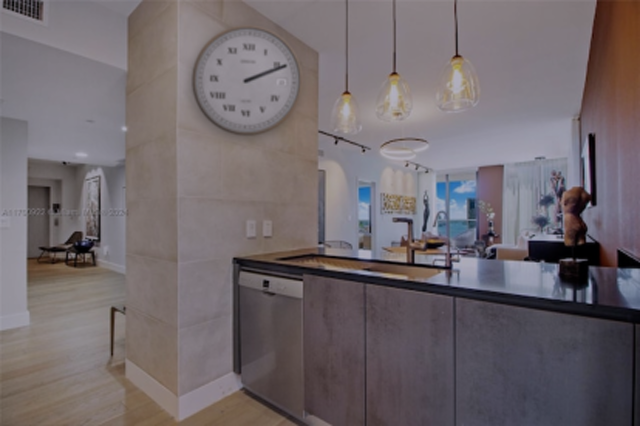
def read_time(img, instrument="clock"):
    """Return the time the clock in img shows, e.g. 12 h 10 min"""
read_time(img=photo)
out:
2 h 11 min
